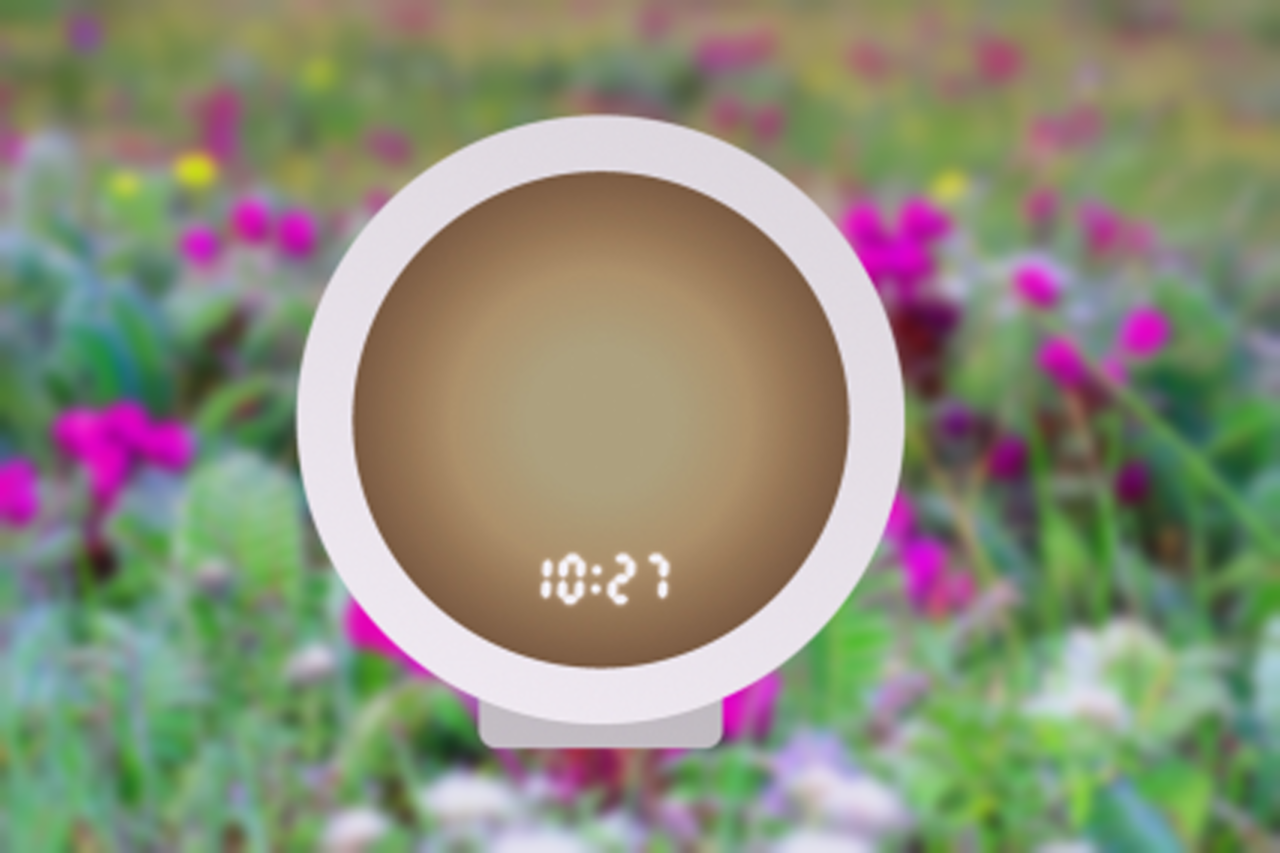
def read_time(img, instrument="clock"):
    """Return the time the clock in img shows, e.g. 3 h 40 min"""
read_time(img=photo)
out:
10 h 27 min
